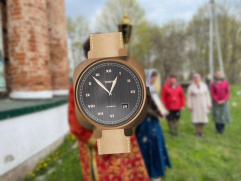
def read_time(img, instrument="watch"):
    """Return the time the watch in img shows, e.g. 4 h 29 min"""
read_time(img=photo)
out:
12 h 53 min
